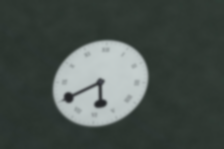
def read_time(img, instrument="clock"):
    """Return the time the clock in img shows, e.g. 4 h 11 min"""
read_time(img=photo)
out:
5 h 40 min
